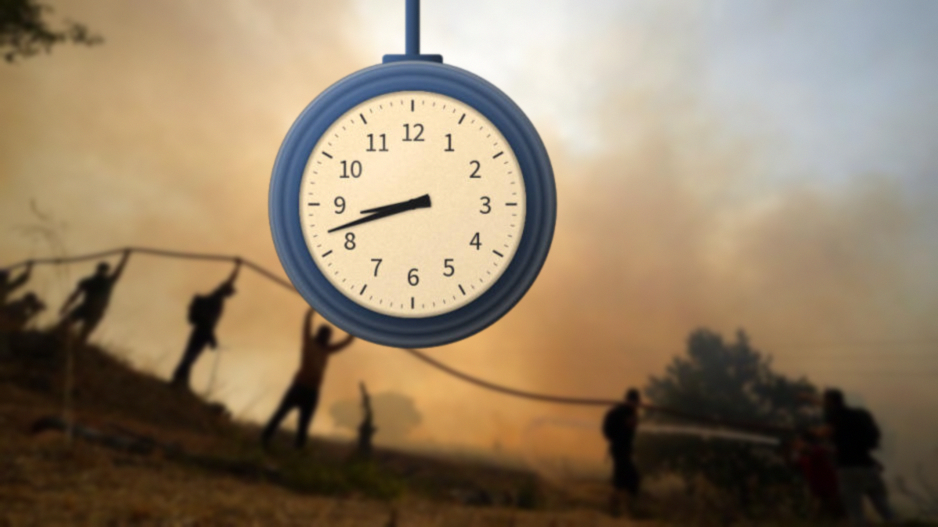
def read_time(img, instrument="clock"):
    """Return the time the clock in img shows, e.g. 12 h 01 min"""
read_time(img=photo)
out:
8 h 42 min
